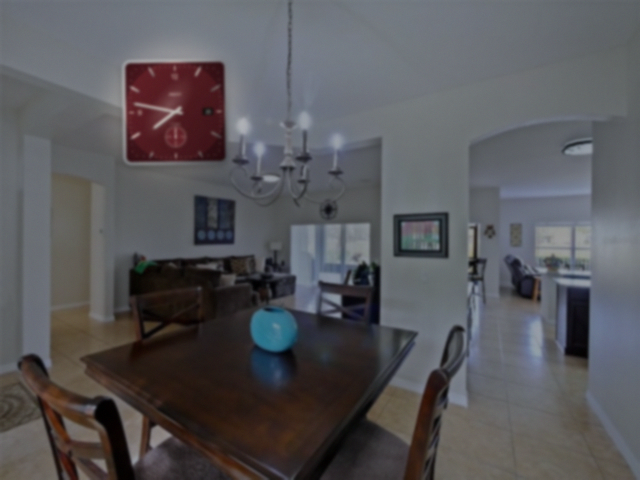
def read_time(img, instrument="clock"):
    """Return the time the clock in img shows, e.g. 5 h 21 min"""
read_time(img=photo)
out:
7 h 47 min
